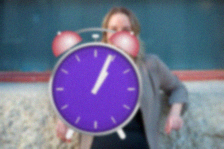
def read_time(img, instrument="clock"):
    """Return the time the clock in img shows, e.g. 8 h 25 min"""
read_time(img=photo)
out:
1 h 04 min
